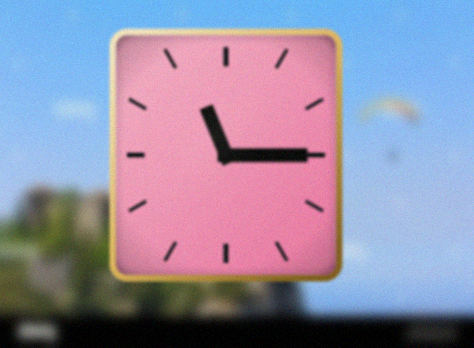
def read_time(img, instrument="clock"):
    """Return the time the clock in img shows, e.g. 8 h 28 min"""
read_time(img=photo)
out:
11 h 15 min
